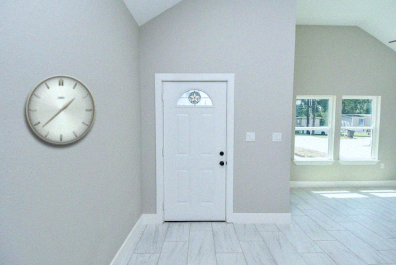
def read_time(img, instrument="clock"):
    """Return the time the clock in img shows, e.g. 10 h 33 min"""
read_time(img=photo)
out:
1 h 38 min
